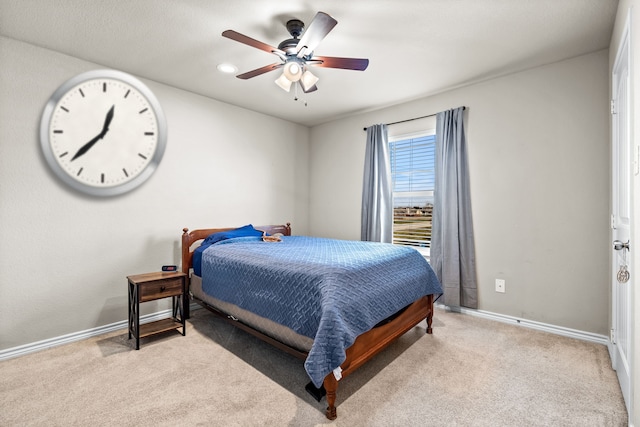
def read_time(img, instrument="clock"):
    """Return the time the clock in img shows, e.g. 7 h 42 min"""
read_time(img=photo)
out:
12 h 38 min
